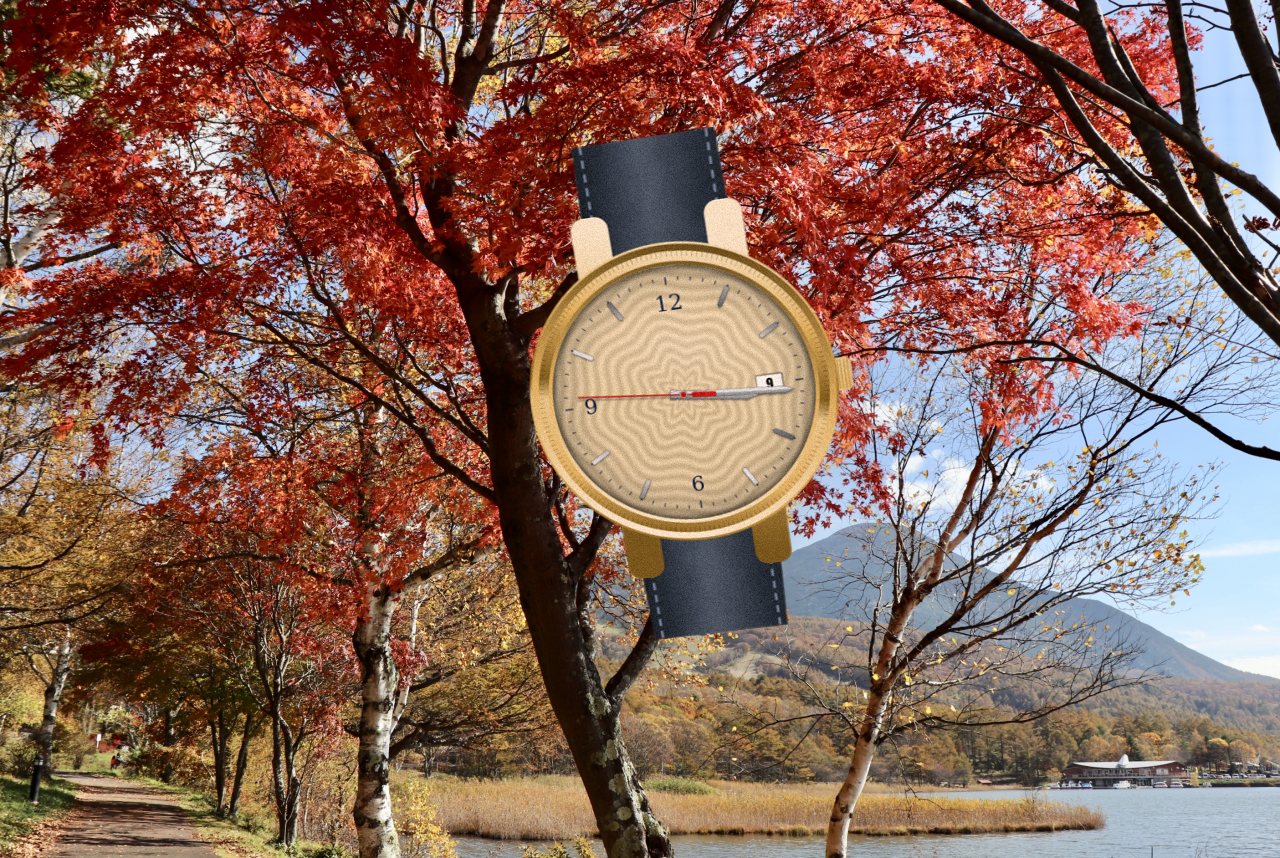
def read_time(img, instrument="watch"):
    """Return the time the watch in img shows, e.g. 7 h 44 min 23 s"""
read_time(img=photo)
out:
3 h 15 min 46 s
